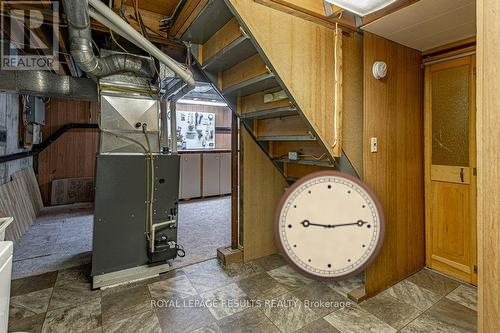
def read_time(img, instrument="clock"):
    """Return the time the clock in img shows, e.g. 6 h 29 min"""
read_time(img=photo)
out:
9 h 14 min
